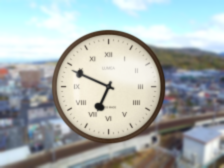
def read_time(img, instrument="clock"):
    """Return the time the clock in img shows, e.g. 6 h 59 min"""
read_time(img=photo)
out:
6 h 49 min
